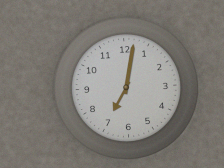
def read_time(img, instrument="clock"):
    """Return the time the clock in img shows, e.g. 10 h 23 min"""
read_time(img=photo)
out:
7 h 02 min
